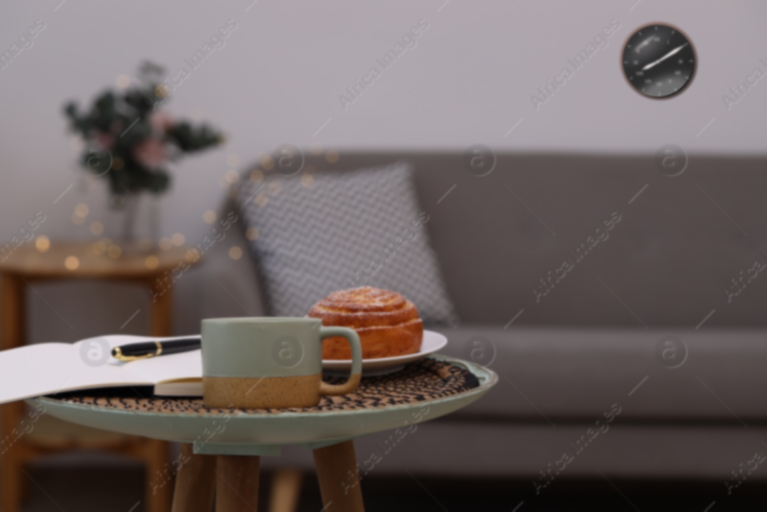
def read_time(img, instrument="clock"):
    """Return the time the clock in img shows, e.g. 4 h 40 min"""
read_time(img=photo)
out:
8 h 10 min
